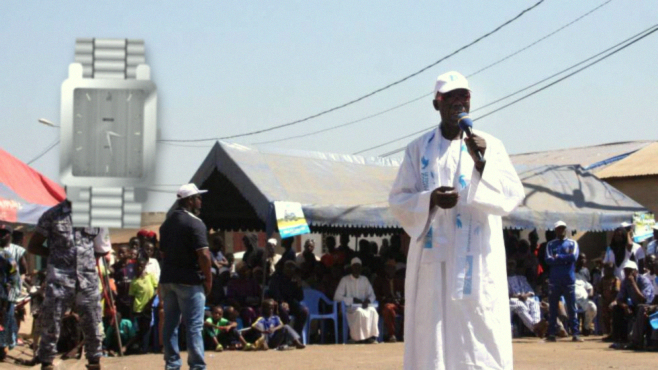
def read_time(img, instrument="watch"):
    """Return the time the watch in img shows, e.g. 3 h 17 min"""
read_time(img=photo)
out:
3 h 28 min
